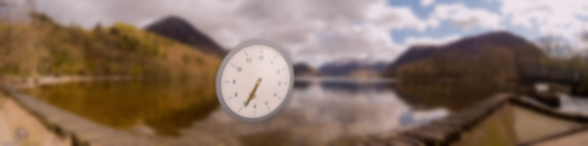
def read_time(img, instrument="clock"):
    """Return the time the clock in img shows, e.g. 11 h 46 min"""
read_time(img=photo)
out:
6 h 34 min
